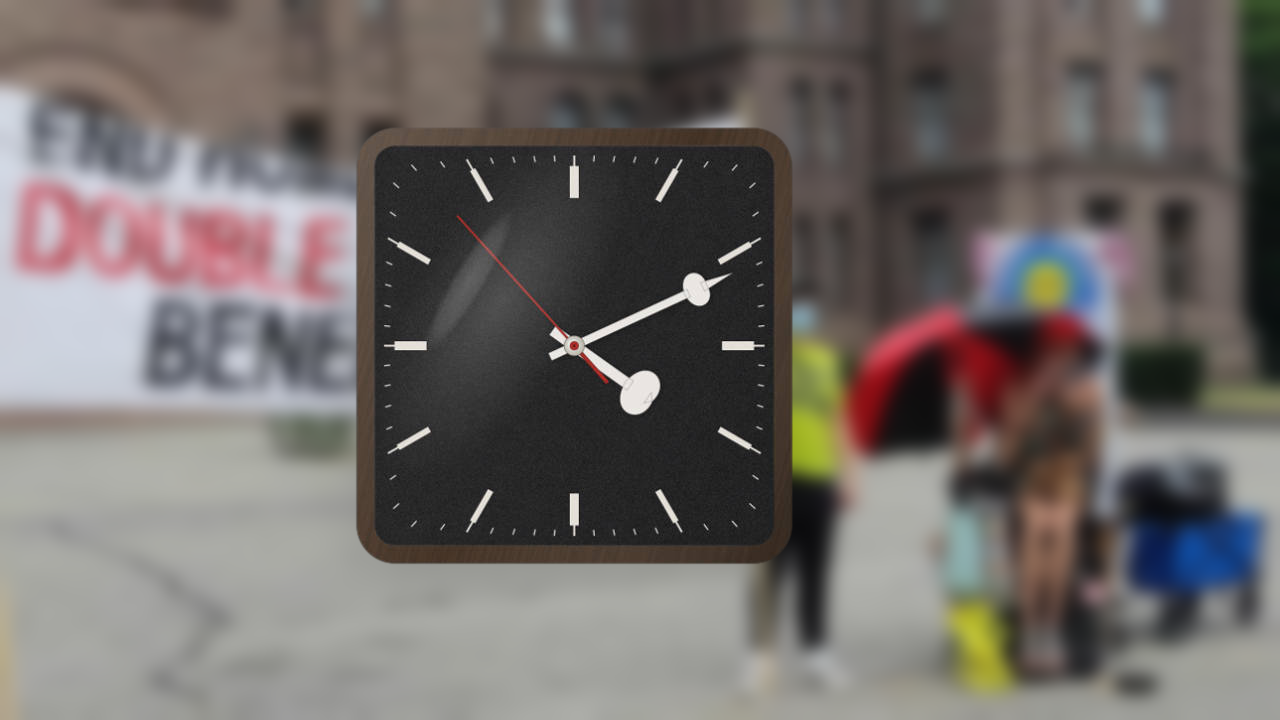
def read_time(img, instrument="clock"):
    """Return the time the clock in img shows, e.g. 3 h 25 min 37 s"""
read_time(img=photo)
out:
4 h 10 min 53 s
